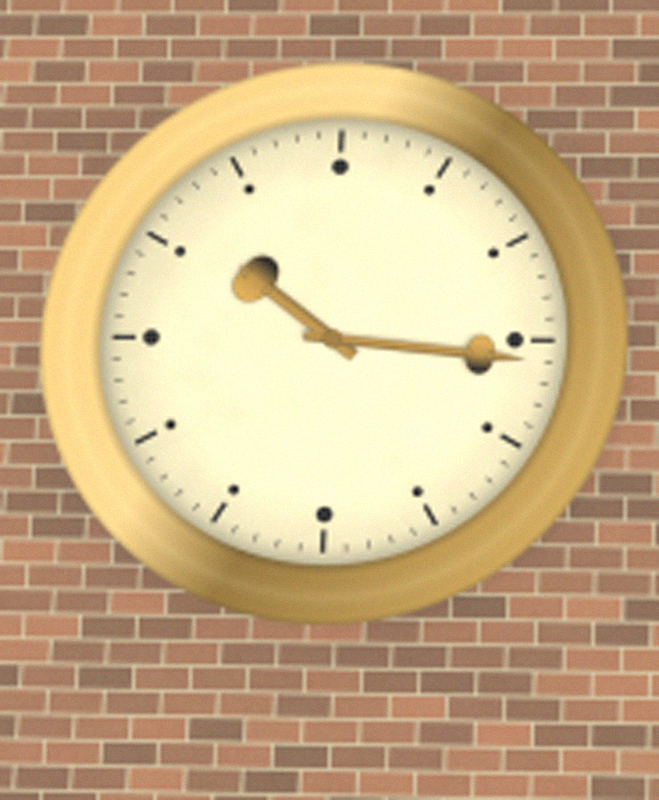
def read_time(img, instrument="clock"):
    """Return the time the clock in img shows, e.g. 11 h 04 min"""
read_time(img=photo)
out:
10 h 16 min
